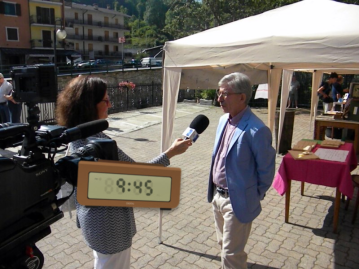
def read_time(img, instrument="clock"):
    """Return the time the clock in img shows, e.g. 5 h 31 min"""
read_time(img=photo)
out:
9 h 45 min
